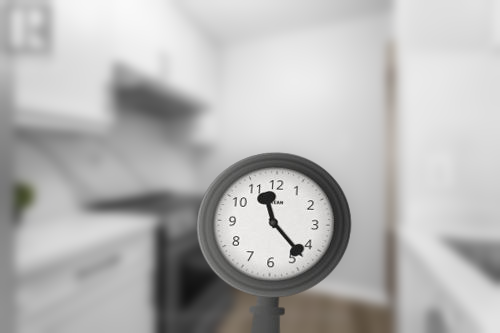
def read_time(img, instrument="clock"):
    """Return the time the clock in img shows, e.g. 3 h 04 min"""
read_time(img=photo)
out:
11 h 23 min
